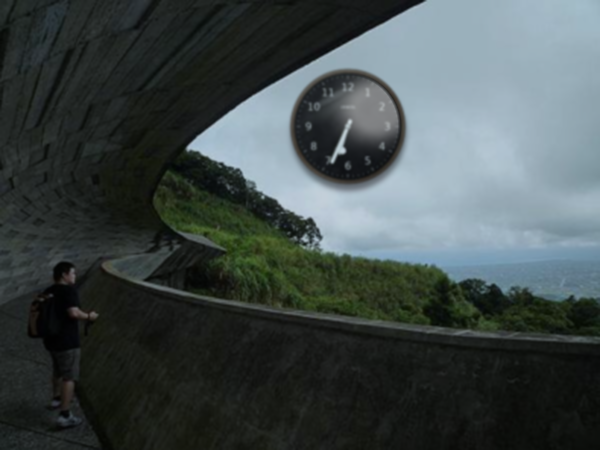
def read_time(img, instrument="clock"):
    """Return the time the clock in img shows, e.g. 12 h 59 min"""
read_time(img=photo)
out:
6 h 34 min
